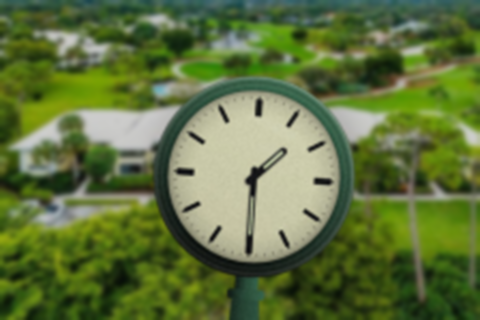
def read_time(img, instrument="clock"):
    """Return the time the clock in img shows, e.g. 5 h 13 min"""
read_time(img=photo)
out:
1 h 30 min
